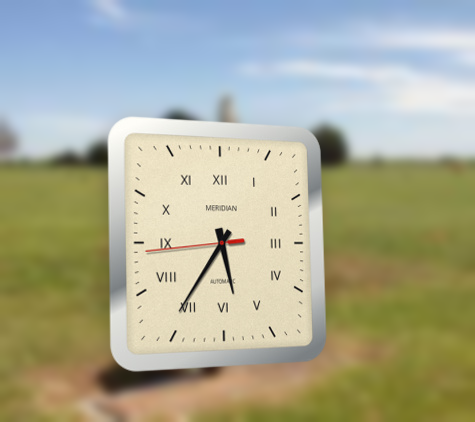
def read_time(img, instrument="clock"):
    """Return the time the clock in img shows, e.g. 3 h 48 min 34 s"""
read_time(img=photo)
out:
5 h 35 min 44 s
